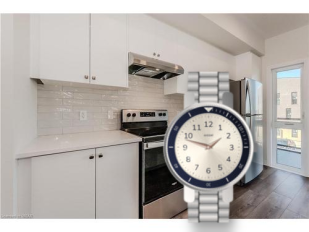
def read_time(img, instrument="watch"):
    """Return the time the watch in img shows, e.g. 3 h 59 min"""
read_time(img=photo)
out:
1 h 48 min
